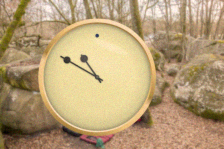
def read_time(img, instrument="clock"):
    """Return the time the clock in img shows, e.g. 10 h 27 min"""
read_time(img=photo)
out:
10 h 50 min
